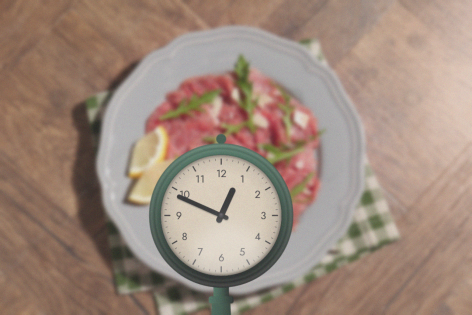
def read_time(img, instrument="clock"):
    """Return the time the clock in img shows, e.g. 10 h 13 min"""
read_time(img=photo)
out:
12 h 49 min
